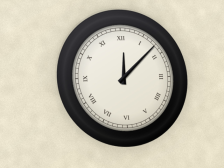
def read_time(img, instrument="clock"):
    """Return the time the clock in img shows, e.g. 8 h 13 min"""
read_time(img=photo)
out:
12 h 08 min
